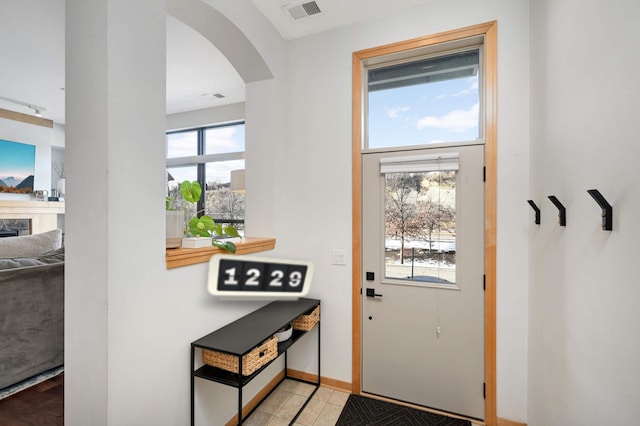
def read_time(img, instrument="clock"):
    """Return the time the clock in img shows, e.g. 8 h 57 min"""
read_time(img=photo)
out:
12 h 29 min
